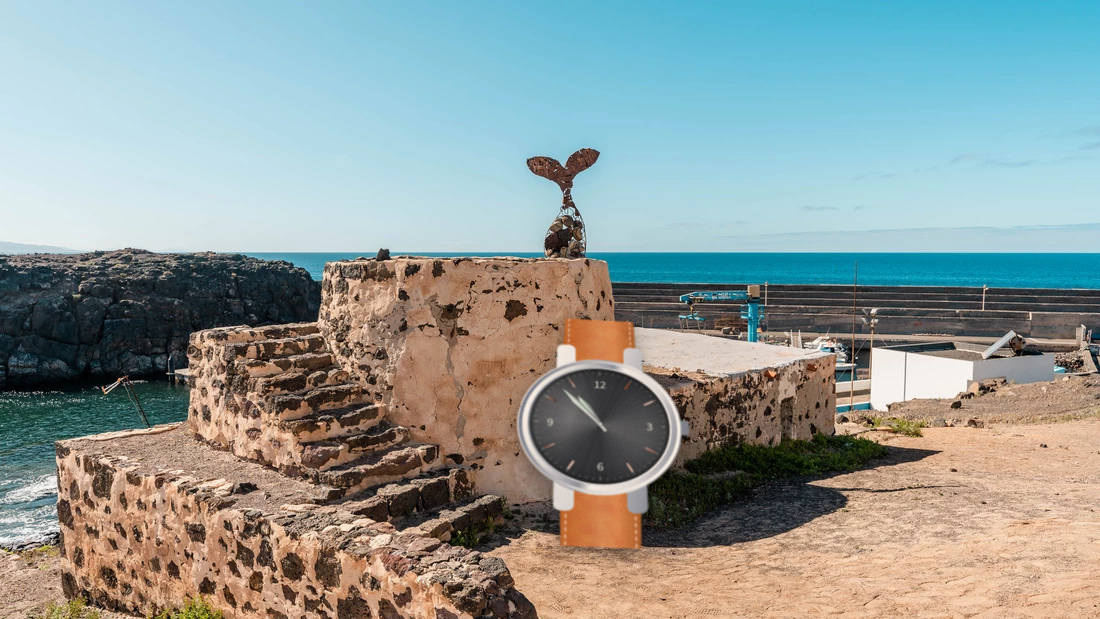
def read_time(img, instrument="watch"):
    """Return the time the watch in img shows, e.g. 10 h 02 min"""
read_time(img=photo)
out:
10 h 53 min
